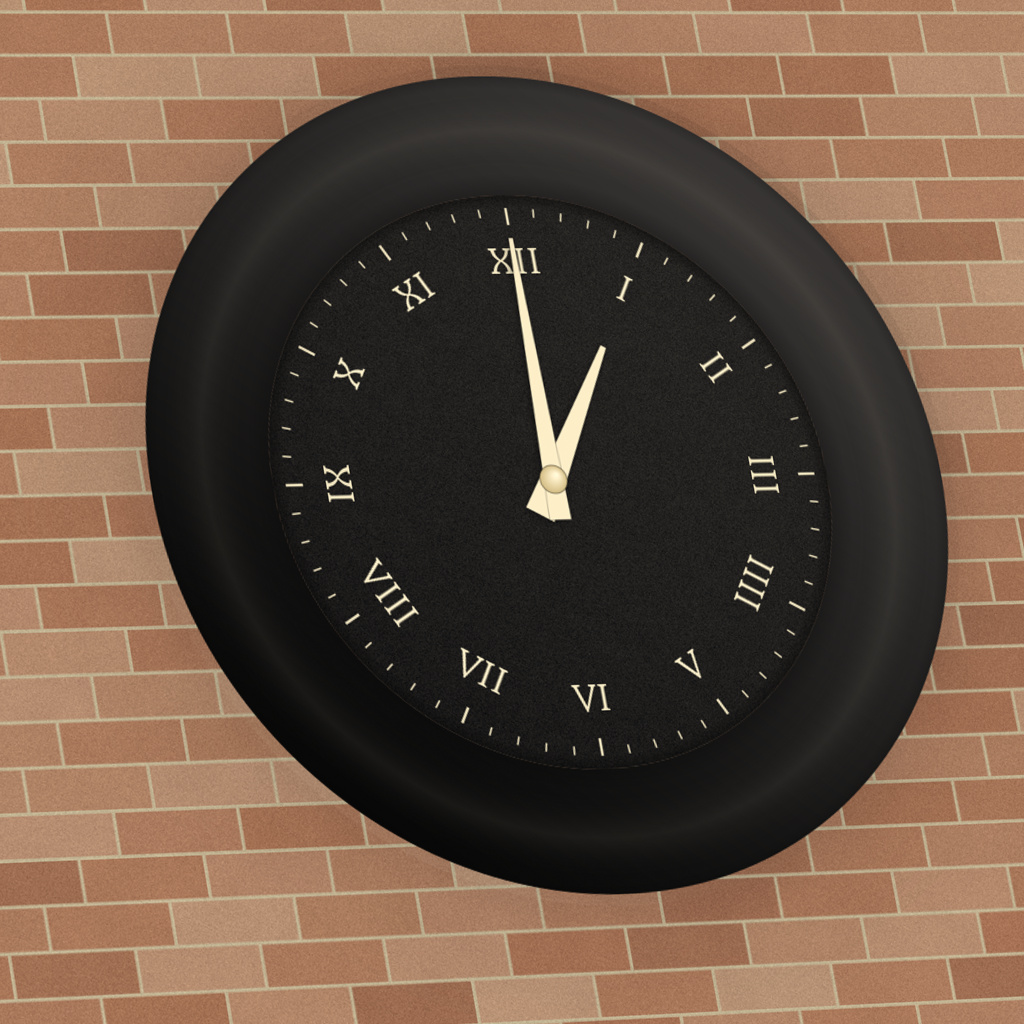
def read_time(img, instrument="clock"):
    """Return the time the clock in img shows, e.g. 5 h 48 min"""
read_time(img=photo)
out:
1 h 00 min
